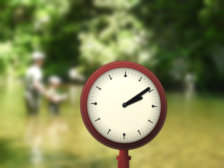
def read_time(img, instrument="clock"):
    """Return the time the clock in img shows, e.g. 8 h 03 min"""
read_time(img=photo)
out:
2 h 09 min
